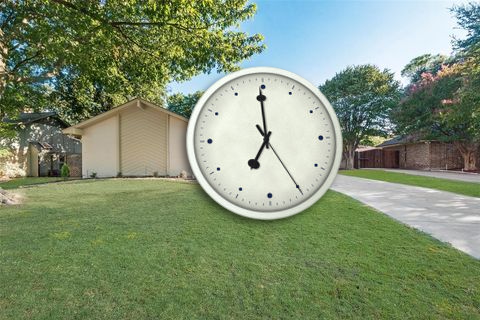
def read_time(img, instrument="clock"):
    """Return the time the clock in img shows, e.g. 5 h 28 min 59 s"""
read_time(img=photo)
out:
6 h 59 min 25 s
